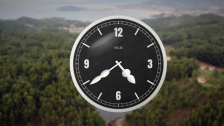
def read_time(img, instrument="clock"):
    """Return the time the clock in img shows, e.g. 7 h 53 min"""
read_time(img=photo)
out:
4 h 39 min
